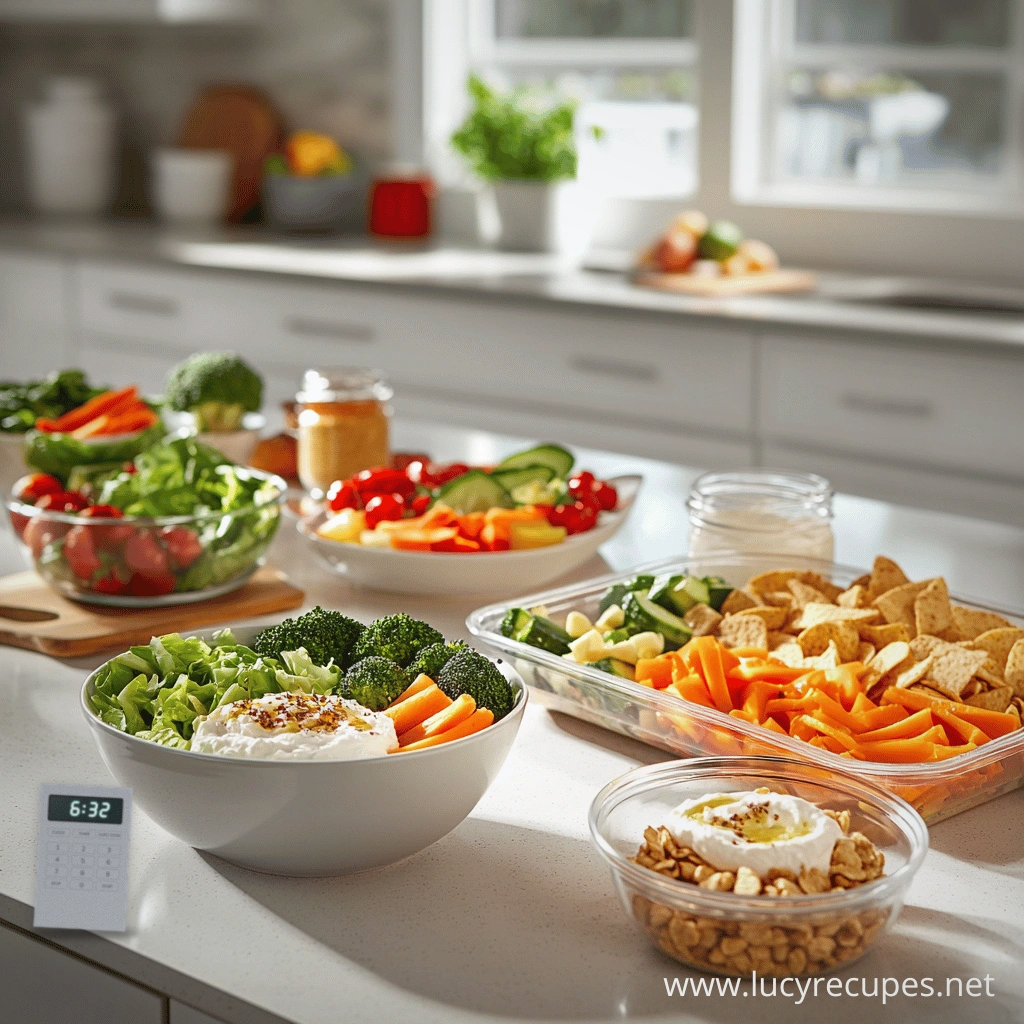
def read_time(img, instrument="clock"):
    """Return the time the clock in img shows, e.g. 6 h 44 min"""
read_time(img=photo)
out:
6 h 32 min
